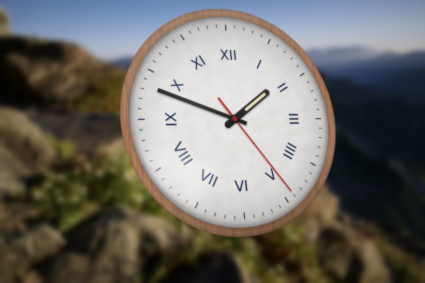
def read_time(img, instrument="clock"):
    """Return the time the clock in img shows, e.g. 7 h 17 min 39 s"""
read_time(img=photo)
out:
1 h 48 min 24 s
